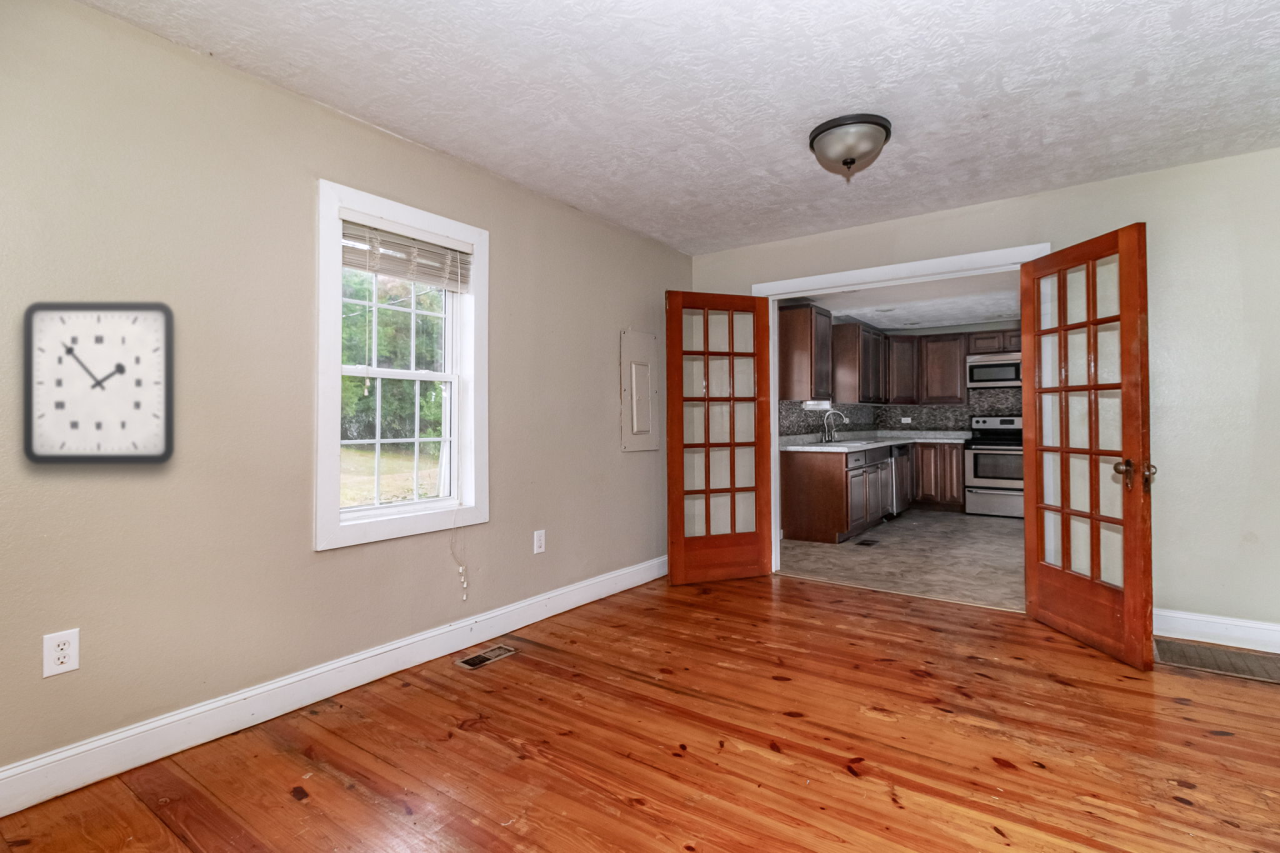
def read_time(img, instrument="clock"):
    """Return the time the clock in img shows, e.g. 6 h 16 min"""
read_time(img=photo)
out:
1 h 53 min
